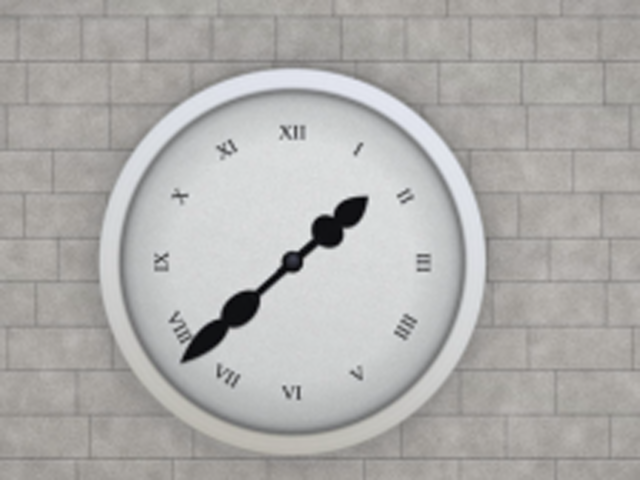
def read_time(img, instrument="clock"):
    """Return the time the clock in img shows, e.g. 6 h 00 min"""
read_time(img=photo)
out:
1 h 38 min
